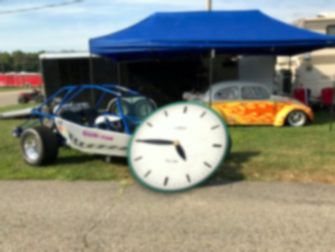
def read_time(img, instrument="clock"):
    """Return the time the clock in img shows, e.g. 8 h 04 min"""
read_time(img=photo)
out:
4 h 45 min
